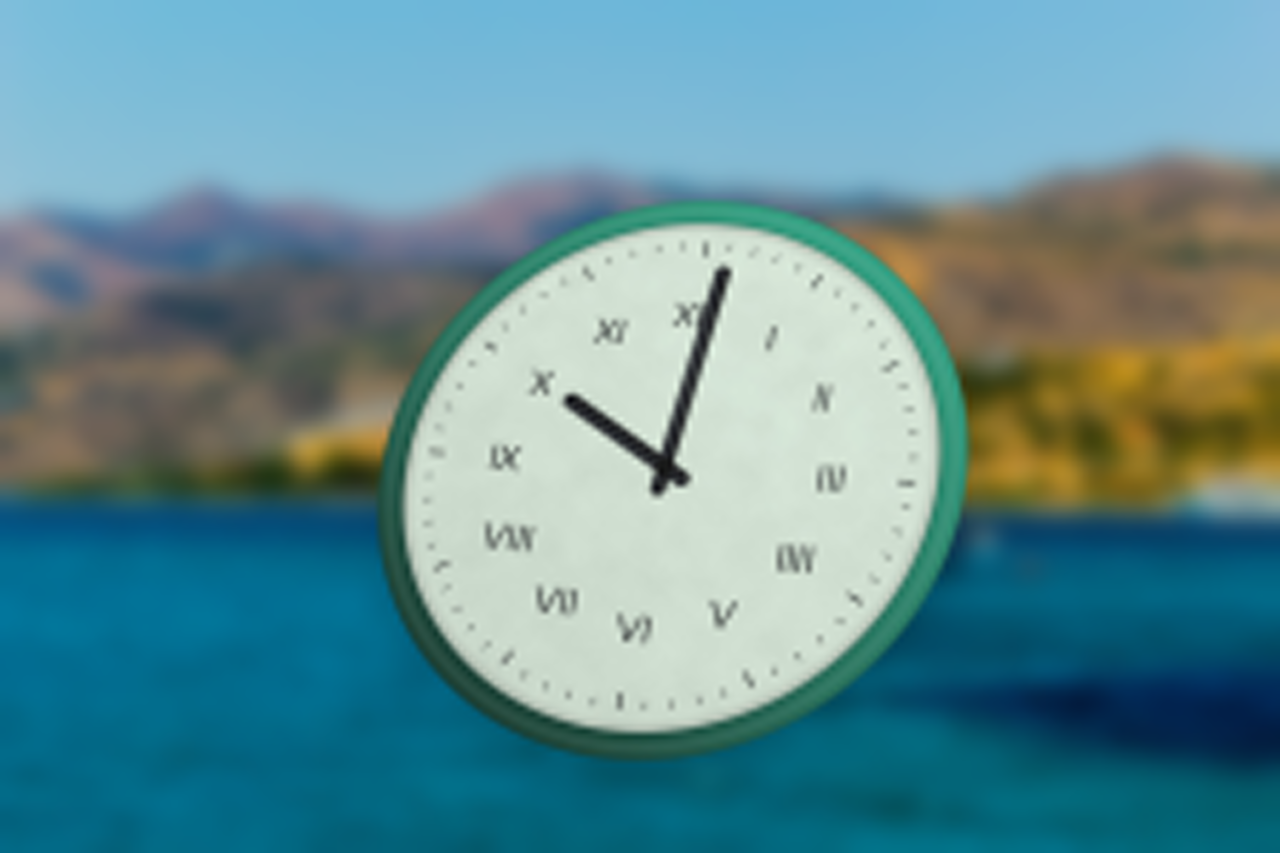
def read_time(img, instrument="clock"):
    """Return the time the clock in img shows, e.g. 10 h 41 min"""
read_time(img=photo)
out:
10 h 01 min
